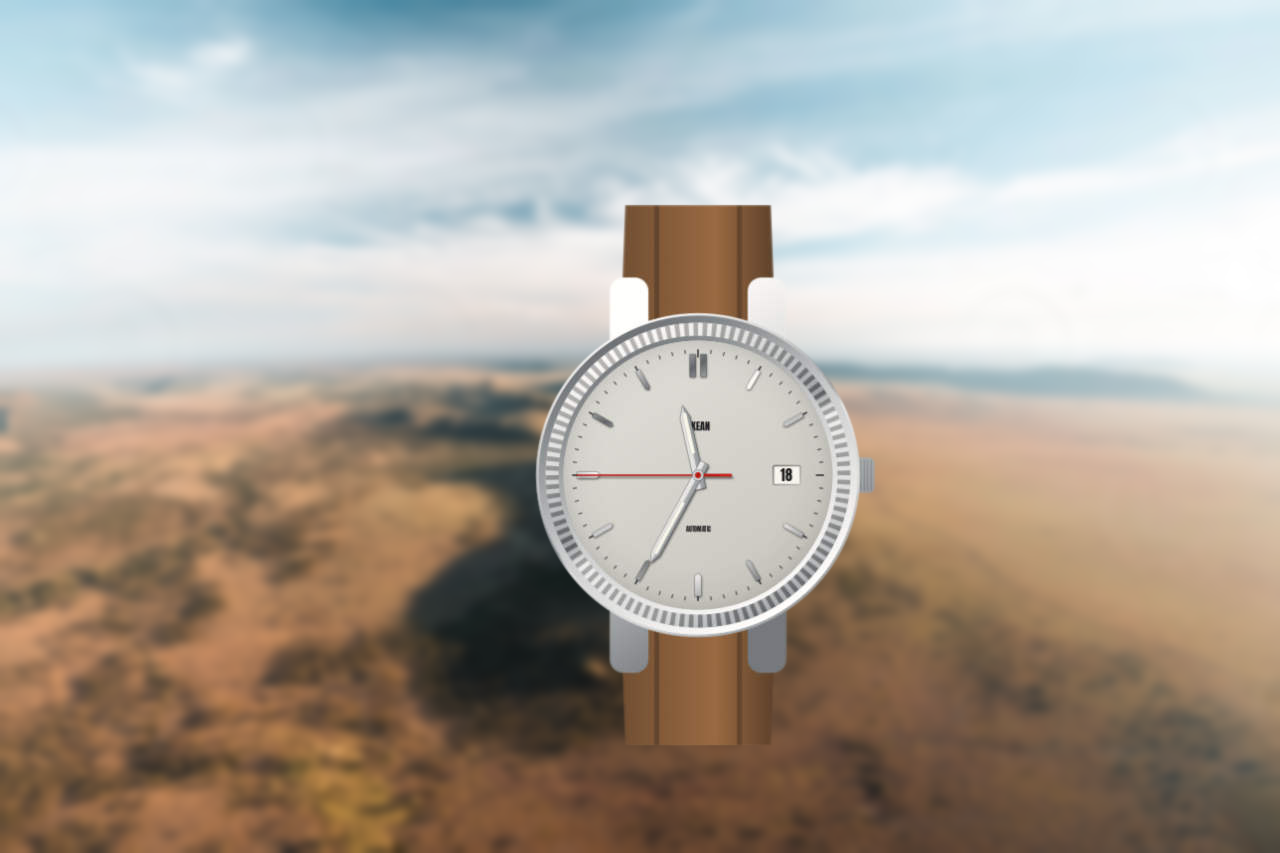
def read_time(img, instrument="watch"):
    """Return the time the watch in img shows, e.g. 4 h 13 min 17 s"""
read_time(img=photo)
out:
11 h 34 min 45 s
